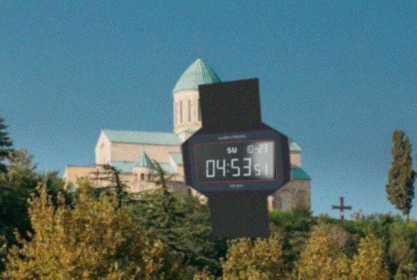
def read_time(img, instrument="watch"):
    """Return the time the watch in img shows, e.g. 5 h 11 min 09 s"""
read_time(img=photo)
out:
4 h 53 min 51 s
